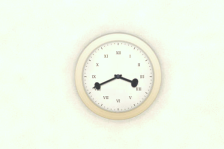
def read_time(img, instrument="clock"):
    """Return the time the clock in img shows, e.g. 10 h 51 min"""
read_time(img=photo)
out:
3 h 41 min
